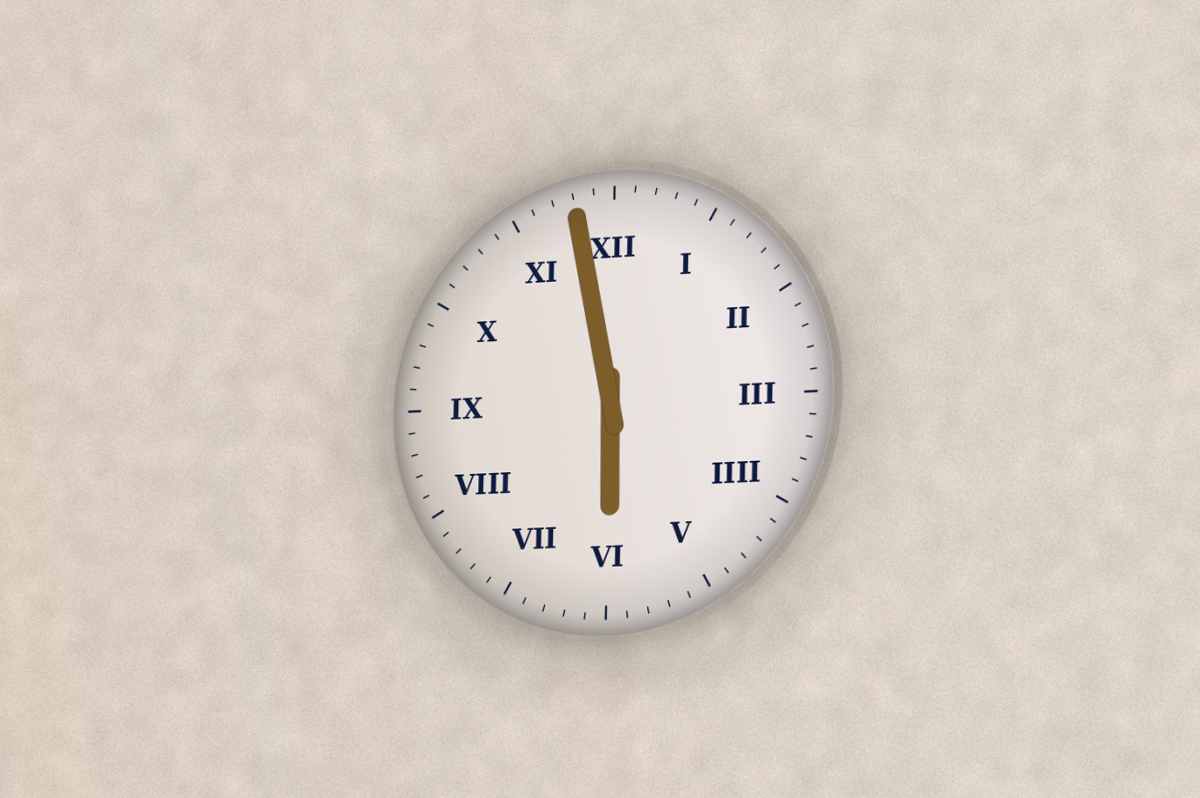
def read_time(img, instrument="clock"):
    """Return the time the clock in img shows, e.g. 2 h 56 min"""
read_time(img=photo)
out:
5 h 58 min
